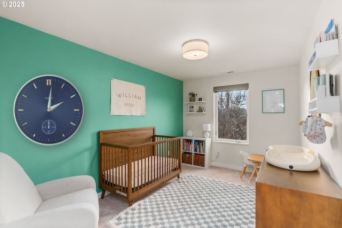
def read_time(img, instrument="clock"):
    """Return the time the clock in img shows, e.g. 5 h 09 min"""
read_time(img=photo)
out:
2 h 01 min
